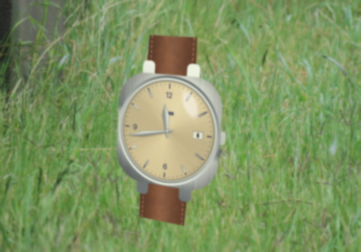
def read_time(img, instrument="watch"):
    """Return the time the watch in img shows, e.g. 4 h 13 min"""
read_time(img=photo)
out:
11 h 43 min
